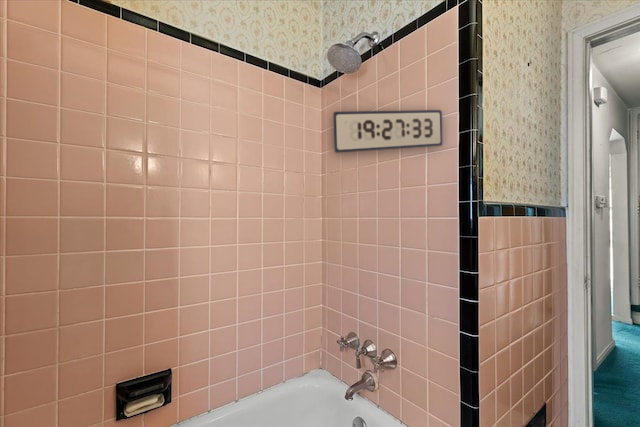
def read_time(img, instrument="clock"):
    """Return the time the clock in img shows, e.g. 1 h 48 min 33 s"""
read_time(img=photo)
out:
19 h 27 min 33 s
